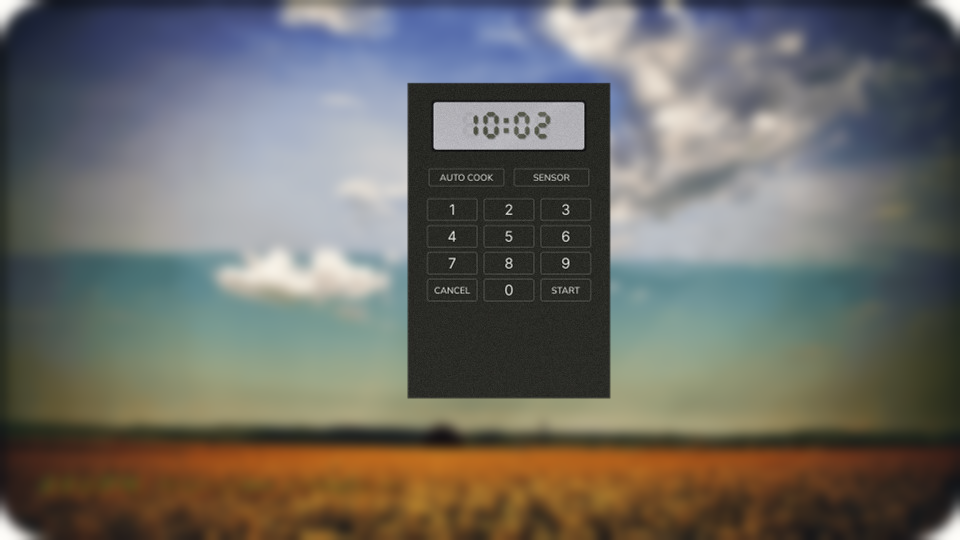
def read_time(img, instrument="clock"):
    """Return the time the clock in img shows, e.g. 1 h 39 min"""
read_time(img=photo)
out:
10 h 02 min
